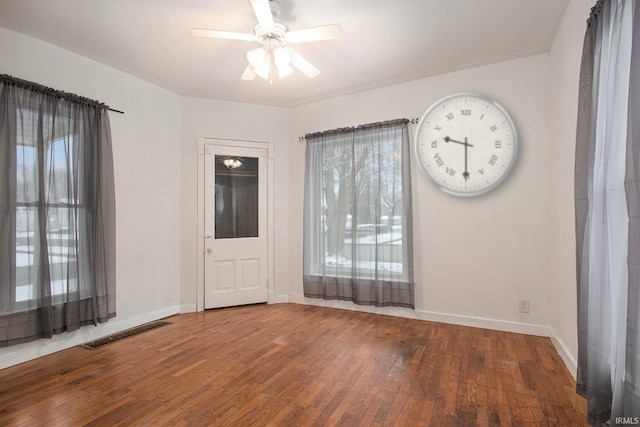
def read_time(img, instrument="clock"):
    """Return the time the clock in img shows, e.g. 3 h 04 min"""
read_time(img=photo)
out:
9 h 30 min
